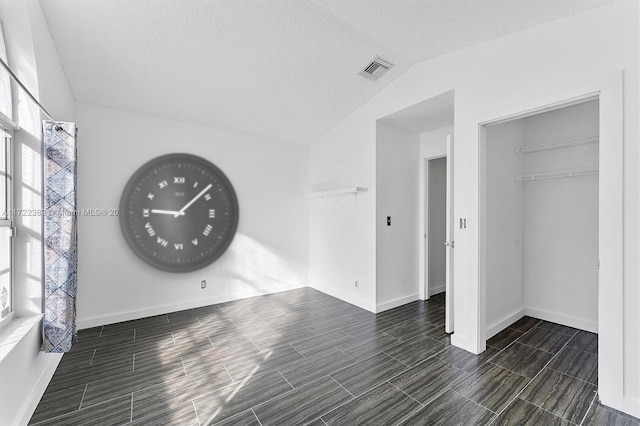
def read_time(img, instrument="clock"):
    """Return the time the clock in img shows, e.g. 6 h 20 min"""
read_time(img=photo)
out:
9 h 08 min
